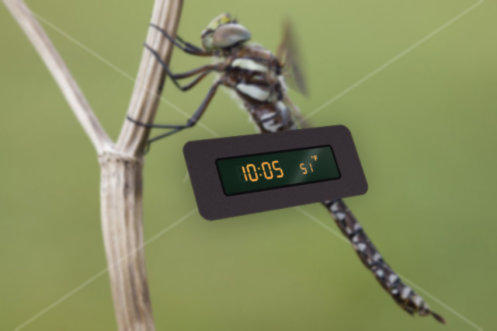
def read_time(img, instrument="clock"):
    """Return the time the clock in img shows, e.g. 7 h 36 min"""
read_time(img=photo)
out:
10 h 05 min
